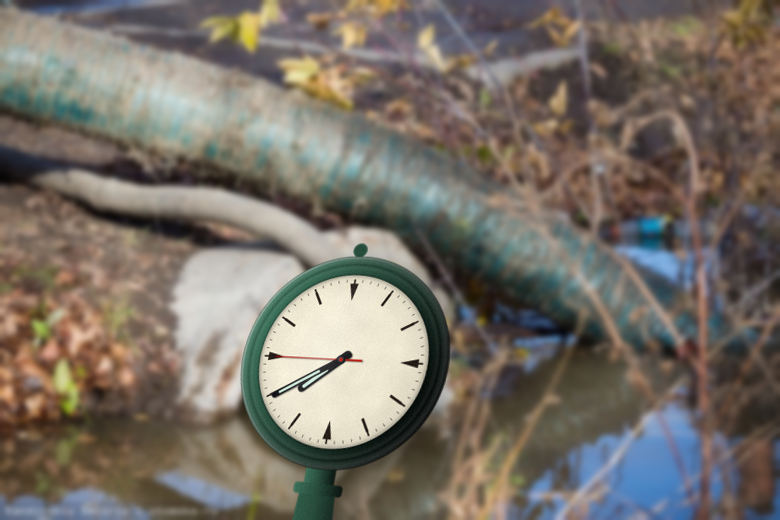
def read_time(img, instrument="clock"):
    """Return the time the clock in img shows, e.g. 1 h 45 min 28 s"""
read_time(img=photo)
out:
7 h 39 min 45 s
